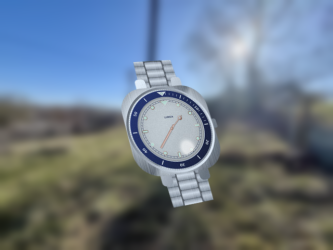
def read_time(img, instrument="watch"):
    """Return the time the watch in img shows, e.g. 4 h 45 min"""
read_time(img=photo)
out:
1 h 37 min
